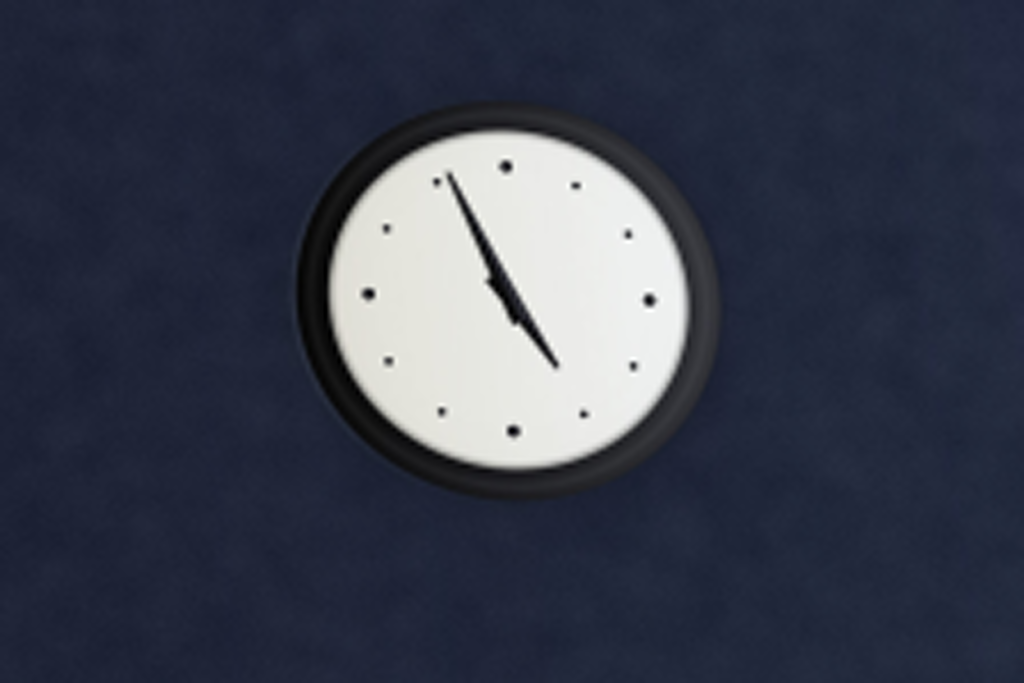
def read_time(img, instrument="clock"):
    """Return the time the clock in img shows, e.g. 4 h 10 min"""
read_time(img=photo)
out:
4 h 56 min
